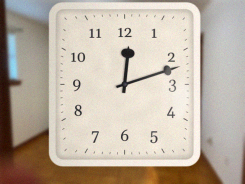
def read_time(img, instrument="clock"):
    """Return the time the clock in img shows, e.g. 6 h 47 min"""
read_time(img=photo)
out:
12 h 12 min
